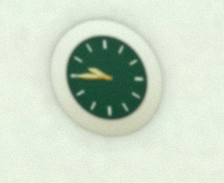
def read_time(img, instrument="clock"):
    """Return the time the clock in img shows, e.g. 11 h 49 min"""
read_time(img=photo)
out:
9 h 45 min
